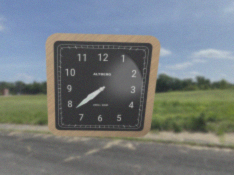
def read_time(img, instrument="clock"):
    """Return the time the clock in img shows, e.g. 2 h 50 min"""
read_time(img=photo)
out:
7 h 38 min
